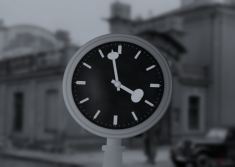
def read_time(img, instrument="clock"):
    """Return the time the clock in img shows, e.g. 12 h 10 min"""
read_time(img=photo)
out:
3 h 58 min
